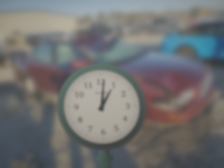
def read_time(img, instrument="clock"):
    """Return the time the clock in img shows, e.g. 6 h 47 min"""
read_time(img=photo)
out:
1 h 01 min
